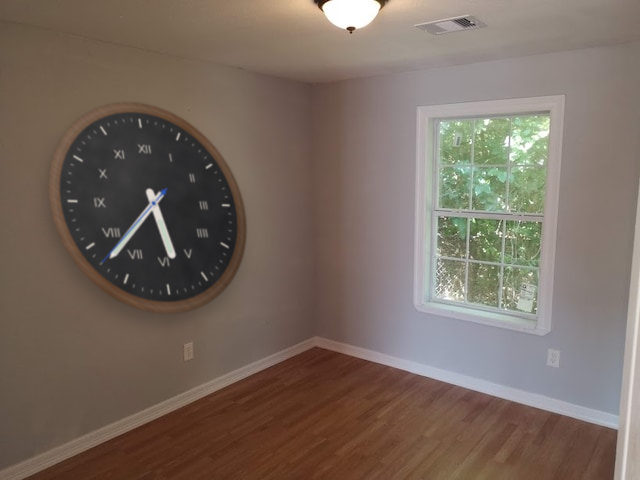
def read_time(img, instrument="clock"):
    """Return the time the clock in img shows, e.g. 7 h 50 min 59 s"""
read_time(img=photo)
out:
5 h 37 min 38 s
